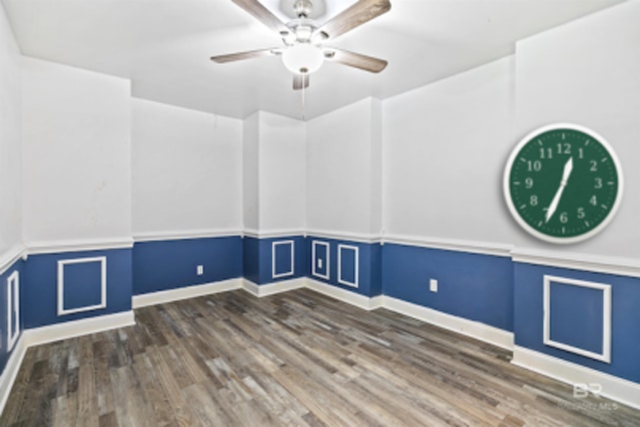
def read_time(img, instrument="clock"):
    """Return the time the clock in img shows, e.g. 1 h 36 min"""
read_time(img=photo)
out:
12 h 34 min
